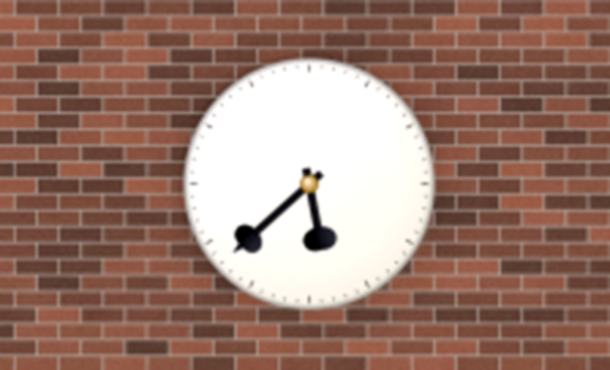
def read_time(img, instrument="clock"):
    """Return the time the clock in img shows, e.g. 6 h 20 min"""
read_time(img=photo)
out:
5 h 38 min
